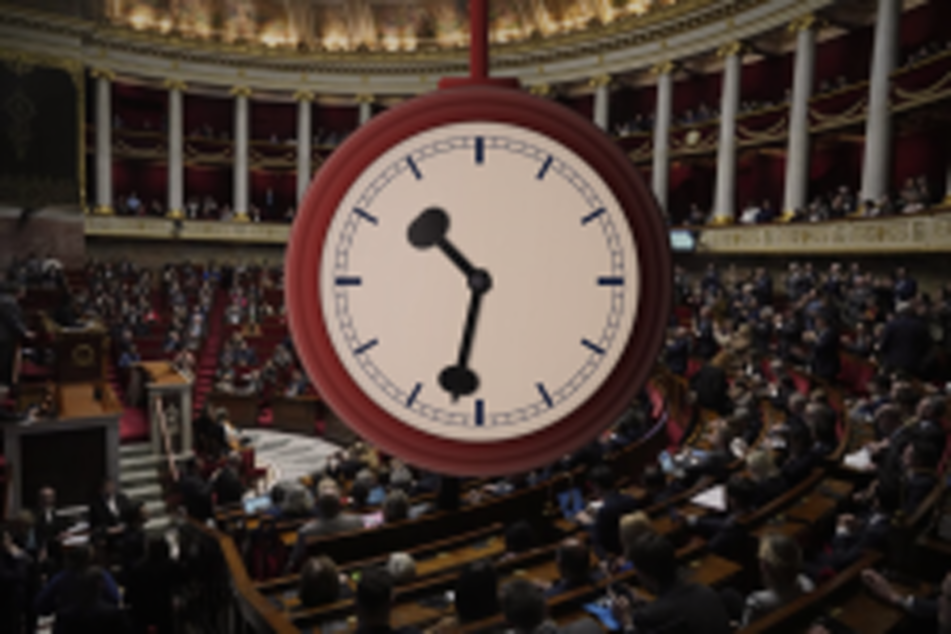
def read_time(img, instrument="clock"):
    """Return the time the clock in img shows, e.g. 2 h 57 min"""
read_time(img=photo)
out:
10 h 32 min
